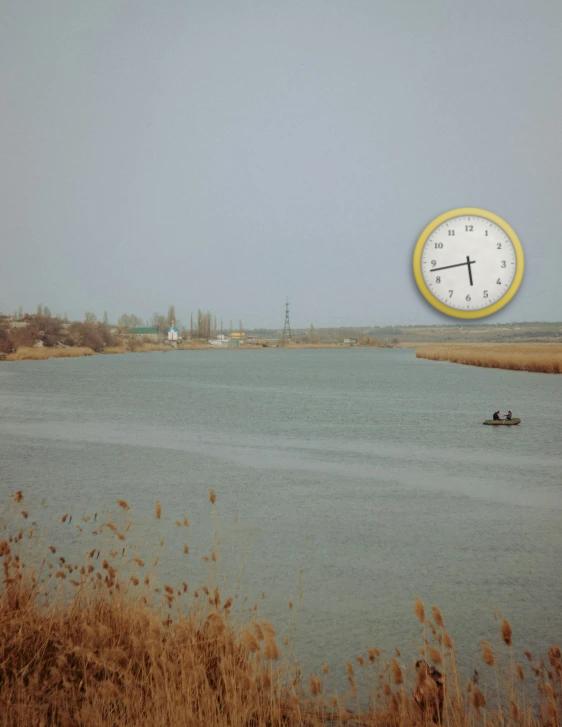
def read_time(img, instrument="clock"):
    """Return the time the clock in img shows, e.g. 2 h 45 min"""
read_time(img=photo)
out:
5 h 43 min
